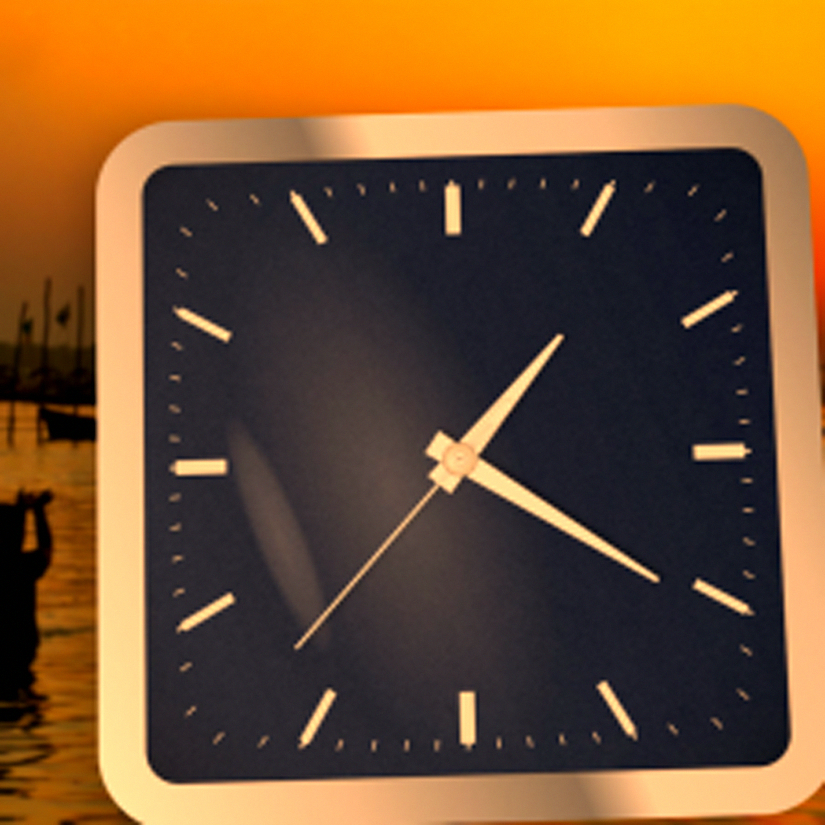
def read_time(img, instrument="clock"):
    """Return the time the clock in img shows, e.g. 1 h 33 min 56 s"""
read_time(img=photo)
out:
1 h 20 min 37 s
